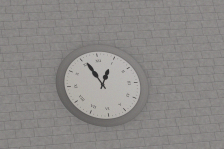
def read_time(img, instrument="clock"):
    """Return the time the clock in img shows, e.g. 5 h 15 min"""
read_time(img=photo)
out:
12 h 56 min
